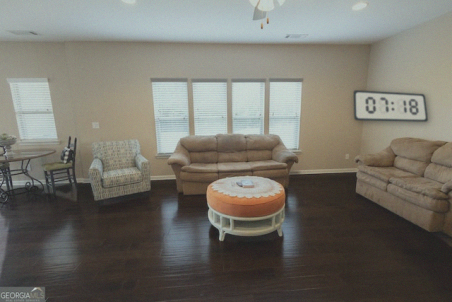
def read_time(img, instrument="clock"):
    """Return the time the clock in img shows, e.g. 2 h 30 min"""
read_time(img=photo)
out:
7 h 18 min
